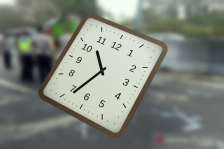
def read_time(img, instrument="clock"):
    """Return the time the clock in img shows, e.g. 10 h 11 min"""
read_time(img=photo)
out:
10 h 34 min
